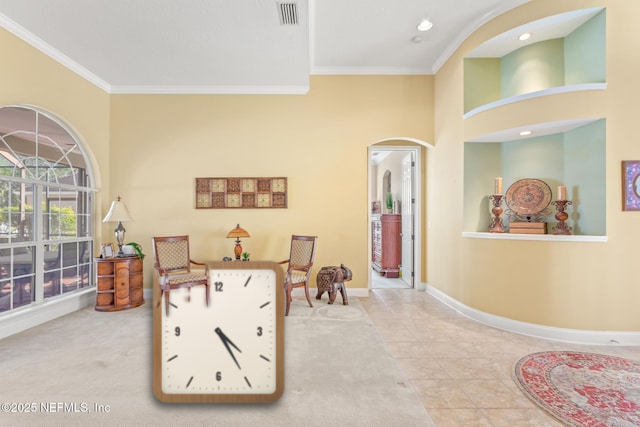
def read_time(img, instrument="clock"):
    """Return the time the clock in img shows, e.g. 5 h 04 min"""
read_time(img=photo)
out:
4 h 25 min
